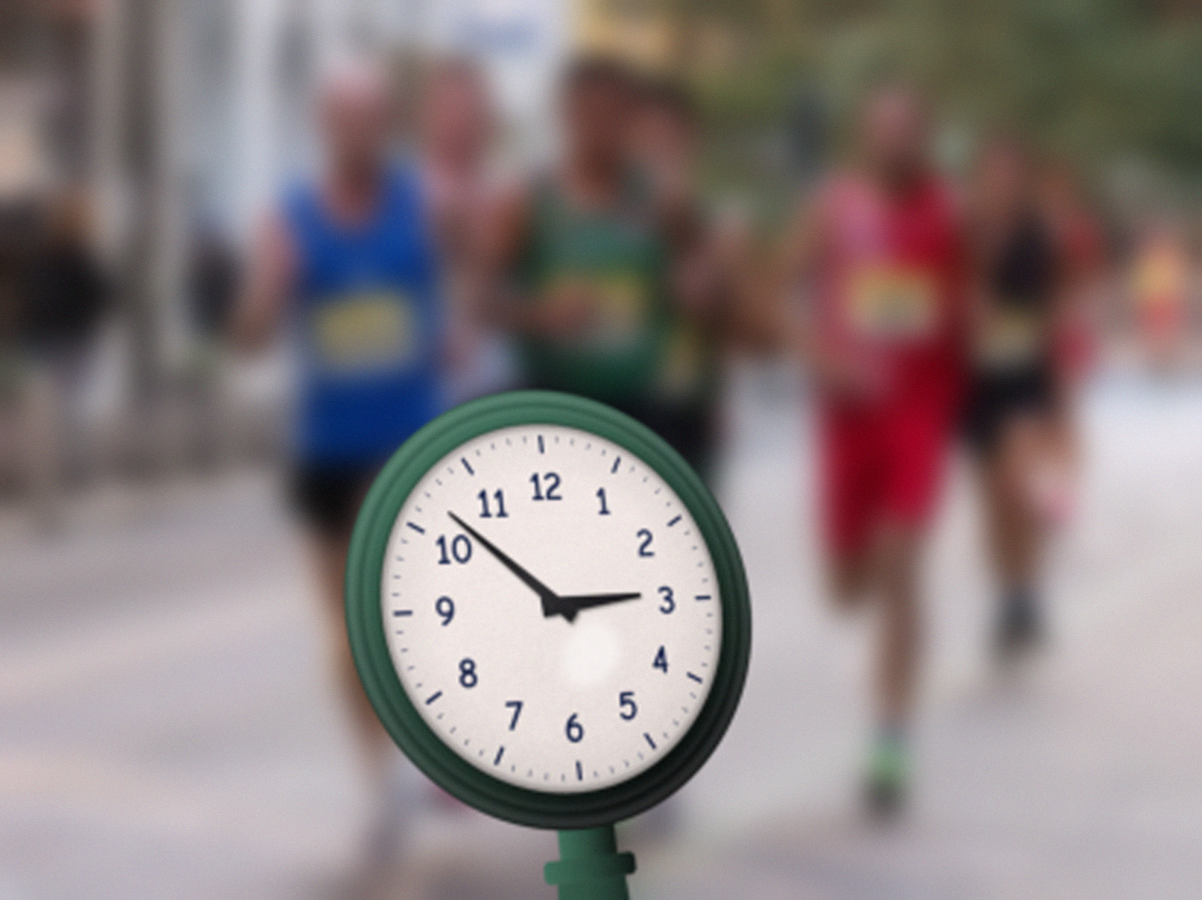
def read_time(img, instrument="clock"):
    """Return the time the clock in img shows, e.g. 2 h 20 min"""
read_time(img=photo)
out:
2 h 52 min
